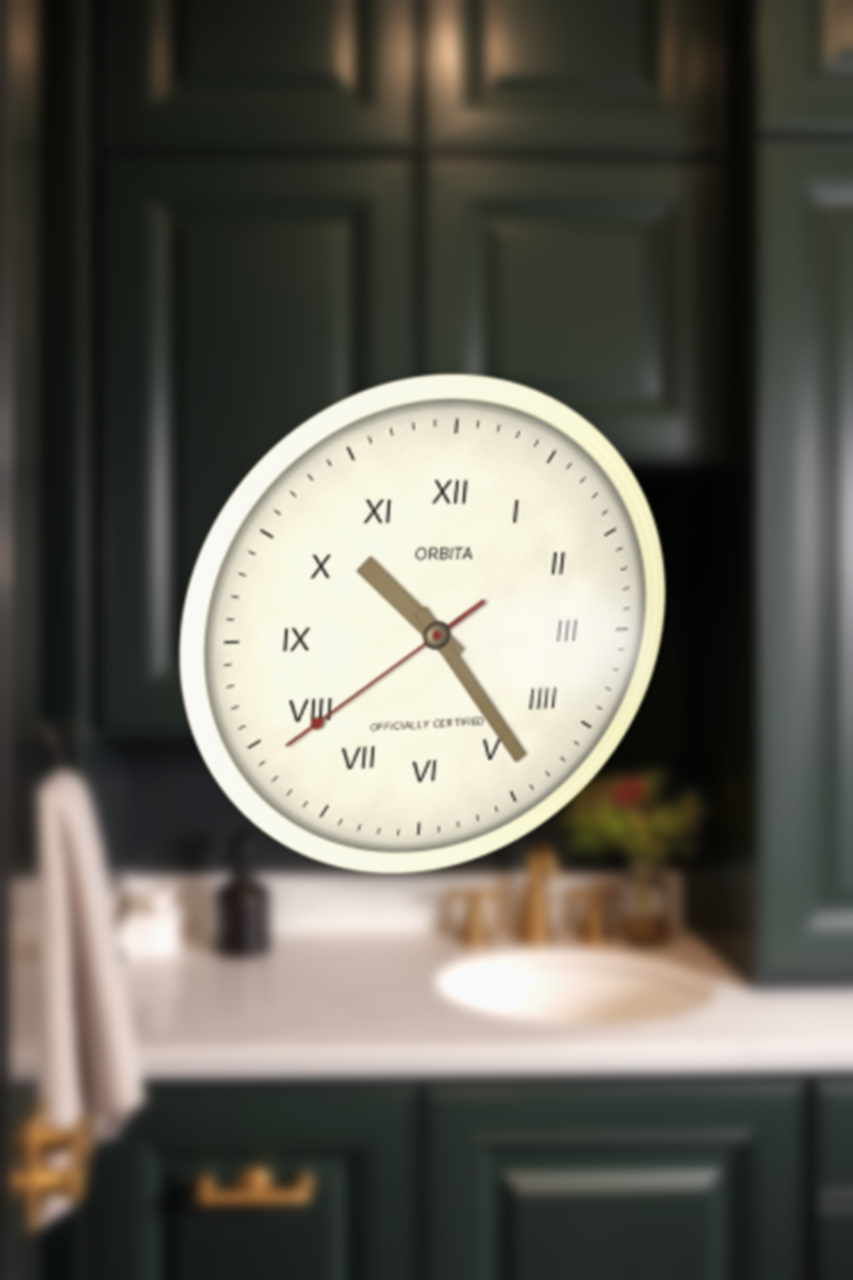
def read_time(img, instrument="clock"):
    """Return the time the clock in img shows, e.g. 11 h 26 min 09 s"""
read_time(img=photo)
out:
10 h 23 min 39 s
